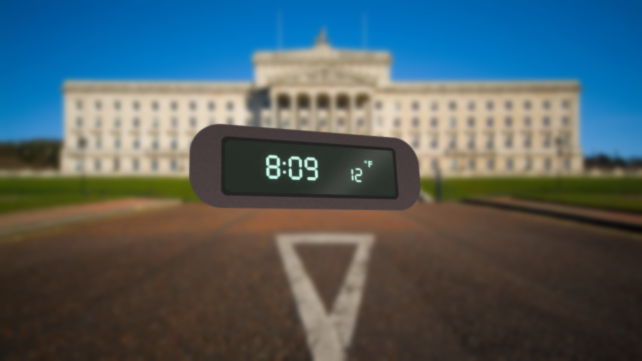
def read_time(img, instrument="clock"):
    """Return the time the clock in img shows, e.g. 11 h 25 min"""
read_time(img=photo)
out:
8 h 09 min
